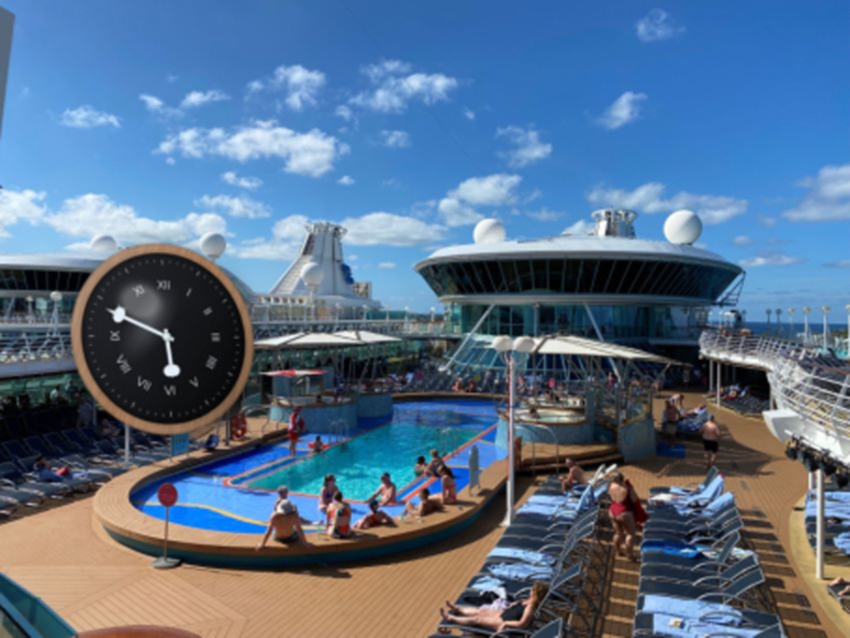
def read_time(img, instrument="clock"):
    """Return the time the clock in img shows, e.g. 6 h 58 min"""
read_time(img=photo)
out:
5 h 49 min
